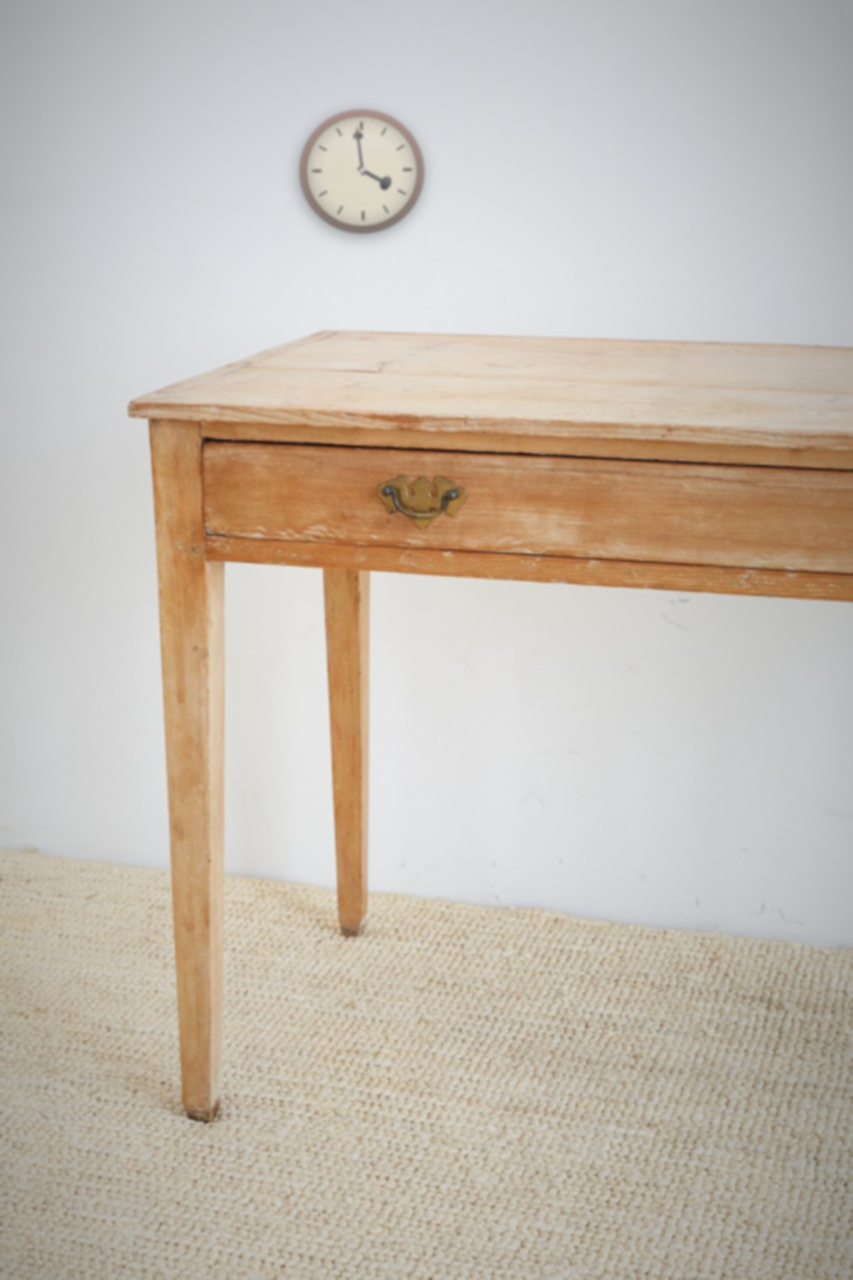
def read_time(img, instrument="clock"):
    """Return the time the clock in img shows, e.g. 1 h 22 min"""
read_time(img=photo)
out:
3 h 59 min
